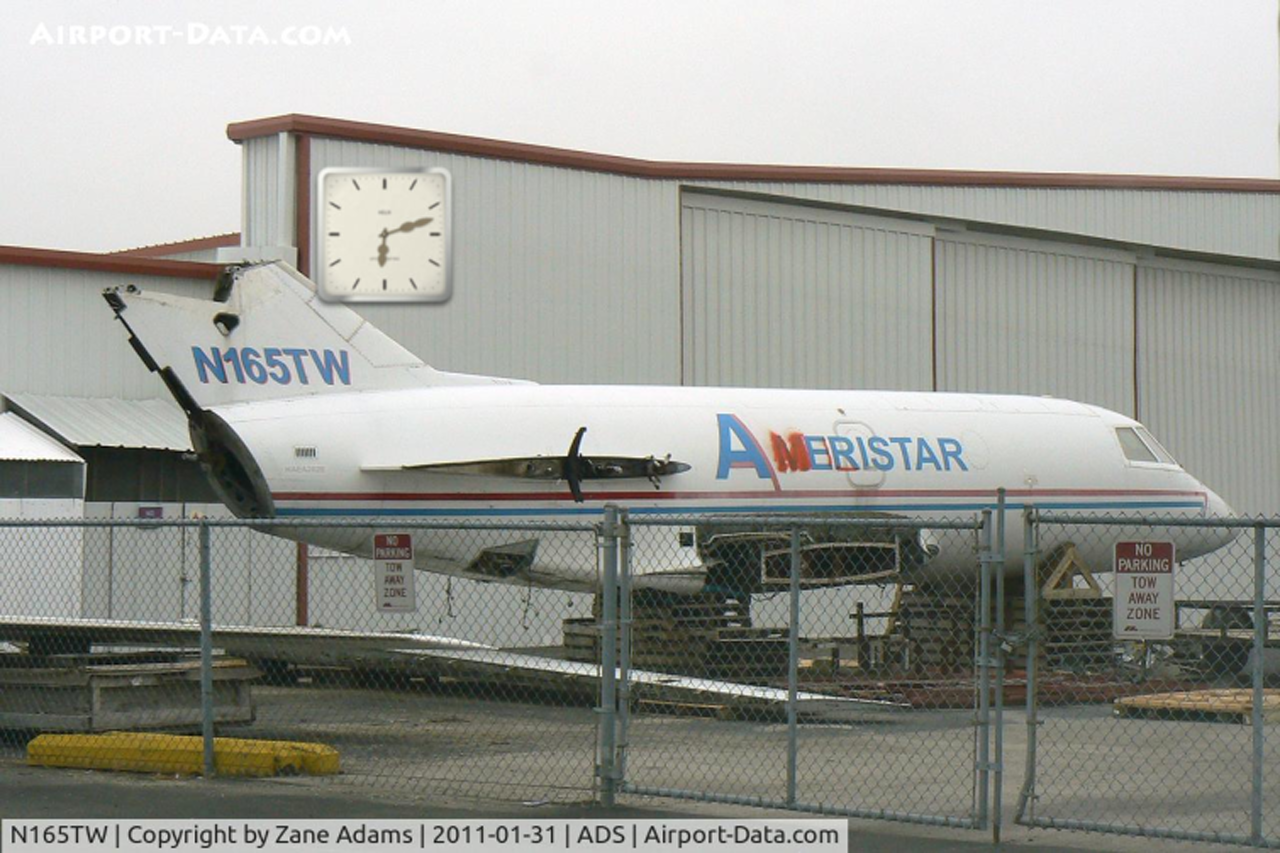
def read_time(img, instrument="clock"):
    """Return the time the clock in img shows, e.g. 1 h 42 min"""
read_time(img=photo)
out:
6 h 12 min
